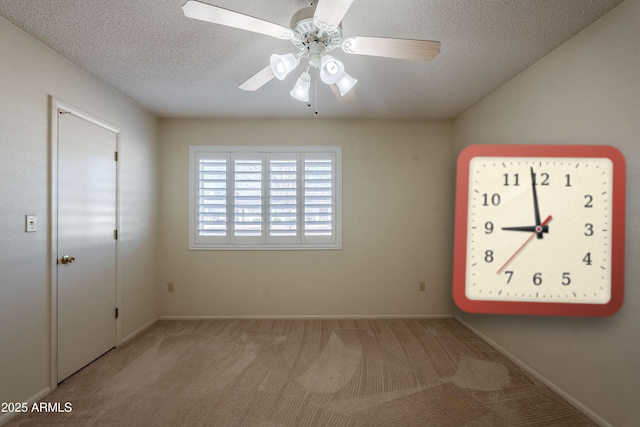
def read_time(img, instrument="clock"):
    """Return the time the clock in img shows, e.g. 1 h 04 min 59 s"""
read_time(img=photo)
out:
8 h 58 min 37 s
